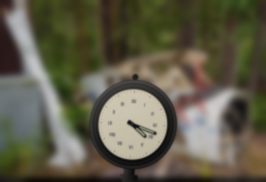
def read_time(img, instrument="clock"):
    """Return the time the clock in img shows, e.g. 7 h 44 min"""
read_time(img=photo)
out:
4 h 18 min
